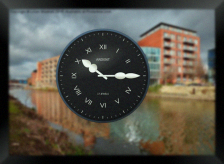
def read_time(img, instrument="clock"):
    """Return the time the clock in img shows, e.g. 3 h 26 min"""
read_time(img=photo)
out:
10 h 15 min
